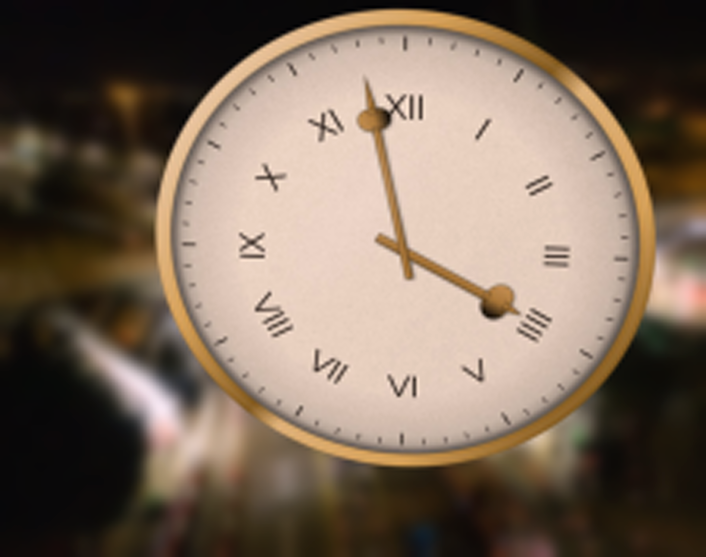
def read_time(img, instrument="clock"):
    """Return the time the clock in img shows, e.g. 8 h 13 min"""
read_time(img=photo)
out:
3 h 58 min
